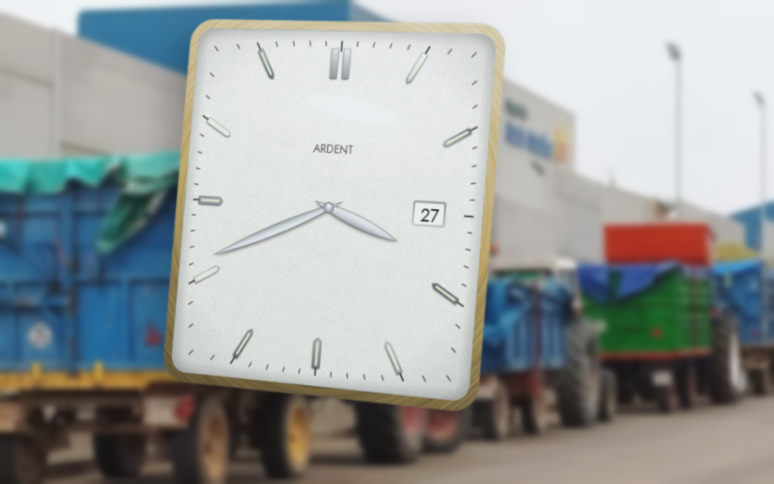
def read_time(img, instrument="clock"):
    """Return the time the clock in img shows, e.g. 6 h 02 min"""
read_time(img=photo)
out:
3 h 41 min
